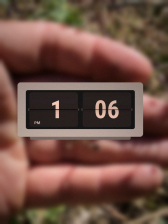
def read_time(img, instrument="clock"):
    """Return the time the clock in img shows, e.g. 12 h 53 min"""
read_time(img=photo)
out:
1 h 06 min
